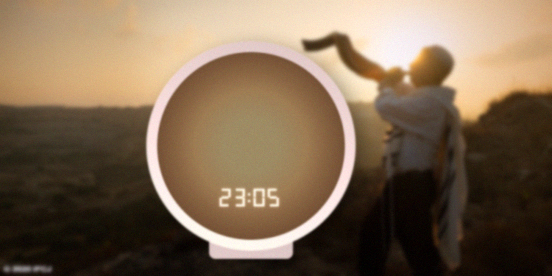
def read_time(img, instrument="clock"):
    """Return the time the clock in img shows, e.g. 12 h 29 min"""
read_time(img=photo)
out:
23 h 05 min
